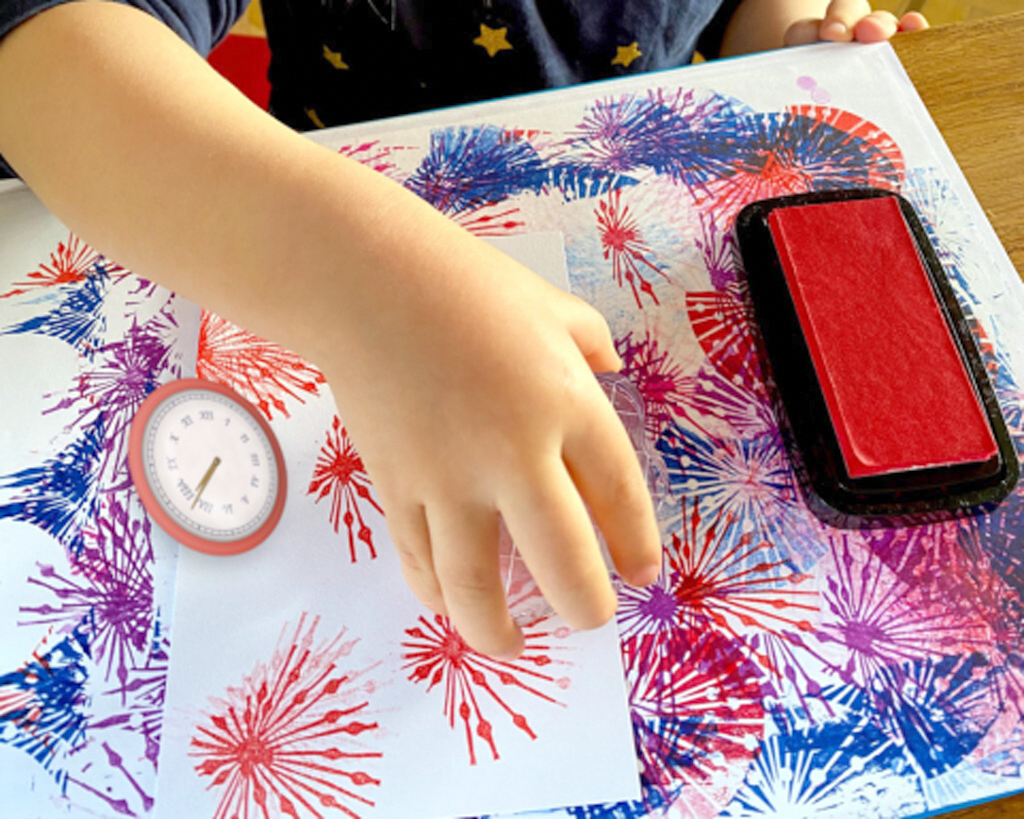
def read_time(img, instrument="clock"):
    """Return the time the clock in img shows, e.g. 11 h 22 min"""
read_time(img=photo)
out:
7 h 37 min
